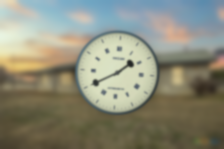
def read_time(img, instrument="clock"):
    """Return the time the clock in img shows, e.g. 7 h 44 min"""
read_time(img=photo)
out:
1 h 40 min
